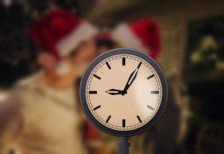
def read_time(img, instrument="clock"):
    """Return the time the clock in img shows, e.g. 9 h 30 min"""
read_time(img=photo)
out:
9 h 05 min
